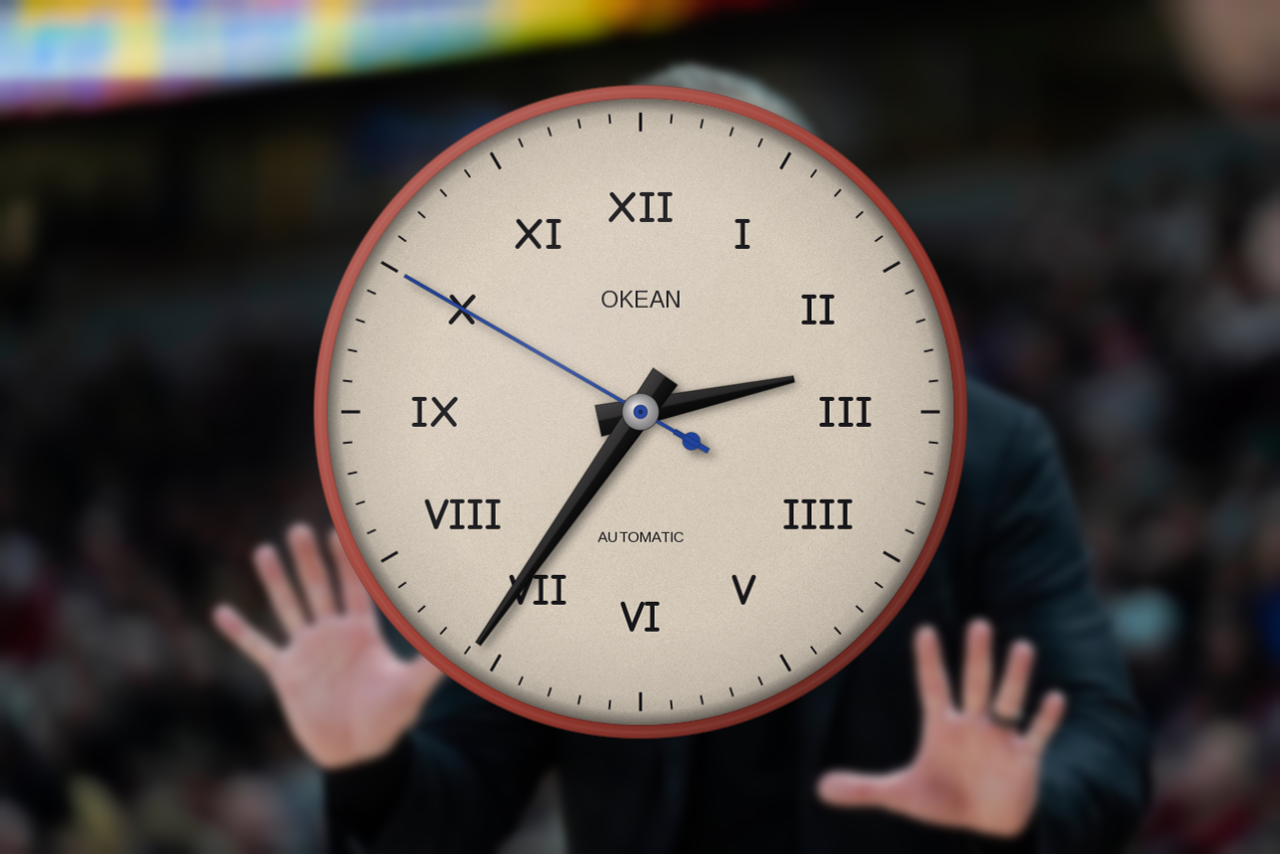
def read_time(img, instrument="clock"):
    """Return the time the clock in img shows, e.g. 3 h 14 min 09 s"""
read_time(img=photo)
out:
2 h 35 min 50 s
